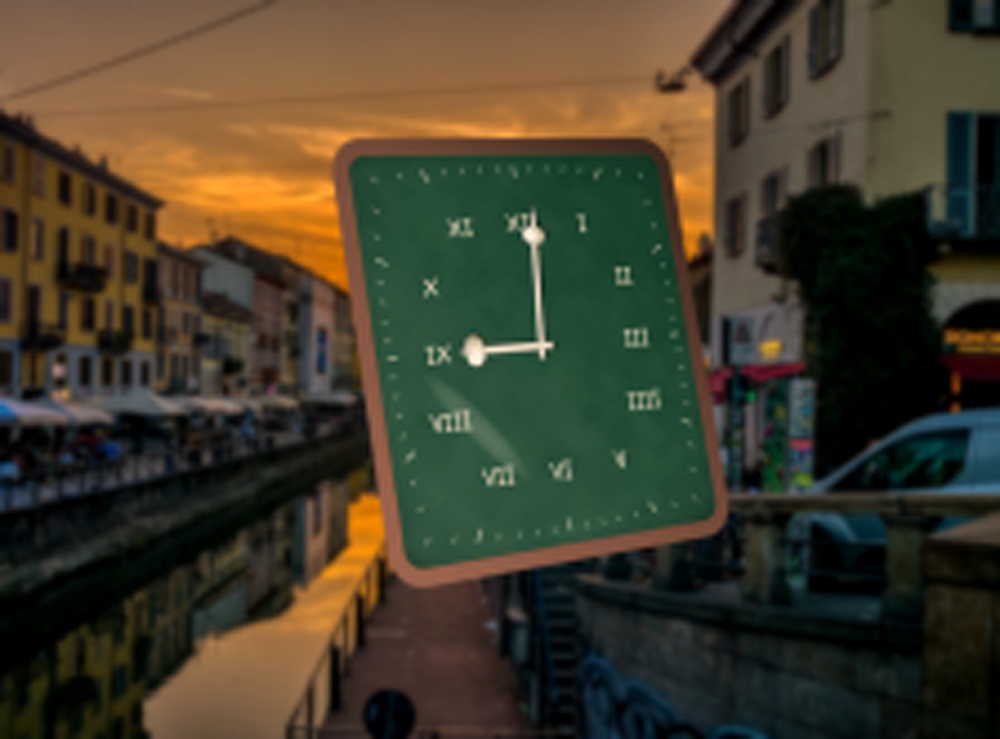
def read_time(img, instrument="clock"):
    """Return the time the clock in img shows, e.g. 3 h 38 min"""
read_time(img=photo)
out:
9 h 01 min
